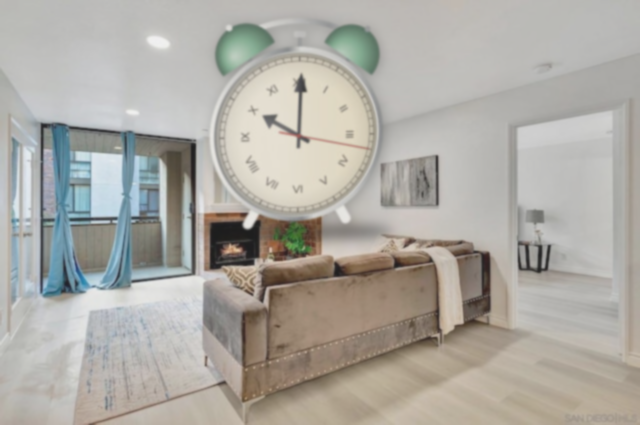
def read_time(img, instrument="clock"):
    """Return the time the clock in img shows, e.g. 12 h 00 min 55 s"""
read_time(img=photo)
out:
10 h 00 min 17 s
